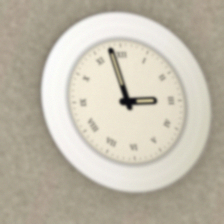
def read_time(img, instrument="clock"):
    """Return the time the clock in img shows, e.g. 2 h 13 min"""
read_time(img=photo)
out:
2 h 58 min
